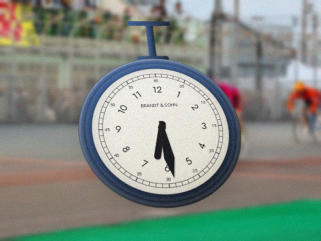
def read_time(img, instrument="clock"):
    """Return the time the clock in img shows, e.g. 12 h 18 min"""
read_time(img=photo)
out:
6 h 29 min
